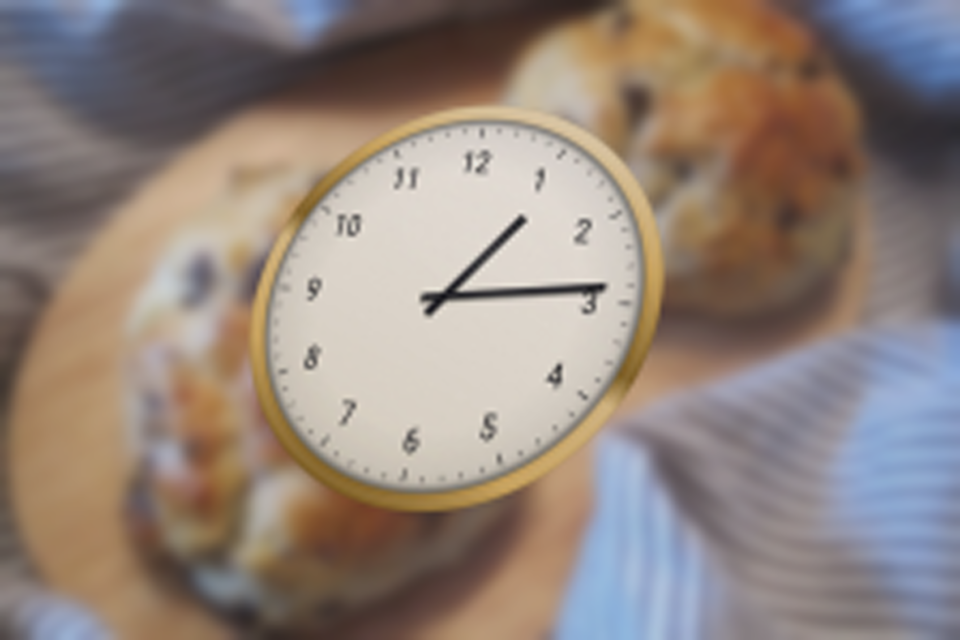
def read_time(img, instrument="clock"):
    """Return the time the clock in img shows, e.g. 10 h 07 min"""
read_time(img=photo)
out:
1 h 14 min
